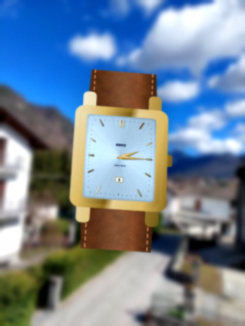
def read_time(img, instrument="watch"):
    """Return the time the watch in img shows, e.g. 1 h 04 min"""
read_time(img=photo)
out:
2 h 15 min
